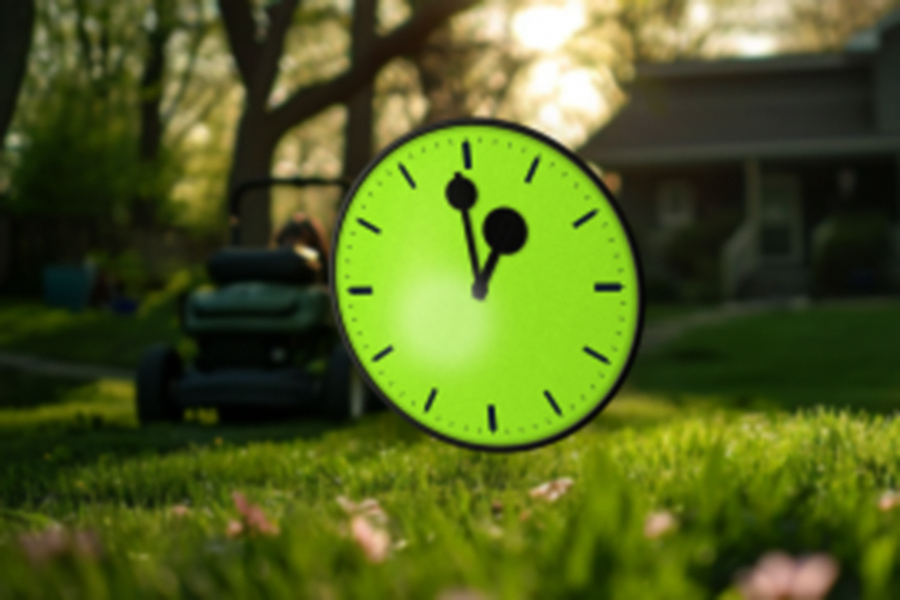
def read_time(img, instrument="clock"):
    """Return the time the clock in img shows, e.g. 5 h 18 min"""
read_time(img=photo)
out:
12 h 59 min
